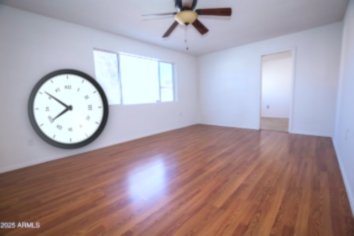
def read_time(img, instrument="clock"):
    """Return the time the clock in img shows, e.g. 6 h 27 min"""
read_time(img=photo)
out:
7 h 51 min
